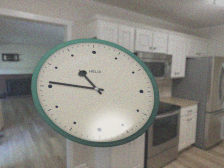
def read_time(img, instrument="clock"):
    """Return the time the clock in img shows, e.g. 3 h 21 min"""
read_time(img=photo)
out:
10 h 46 min
